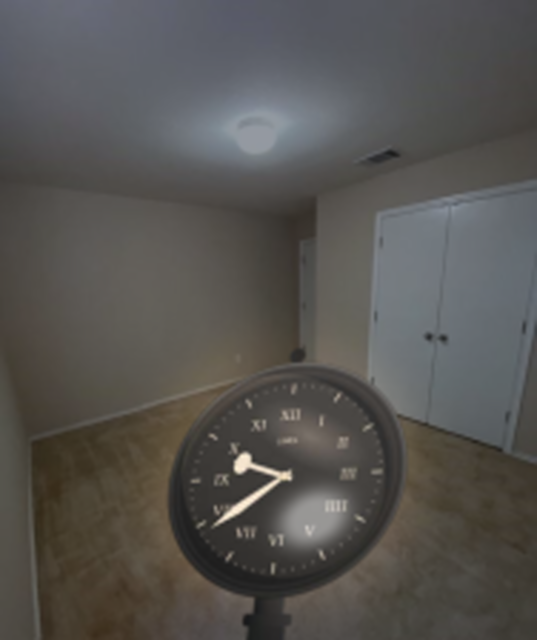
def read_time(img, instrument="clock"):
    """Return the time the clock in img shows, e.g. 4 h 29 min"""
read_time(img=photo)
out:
9 h 39 min
